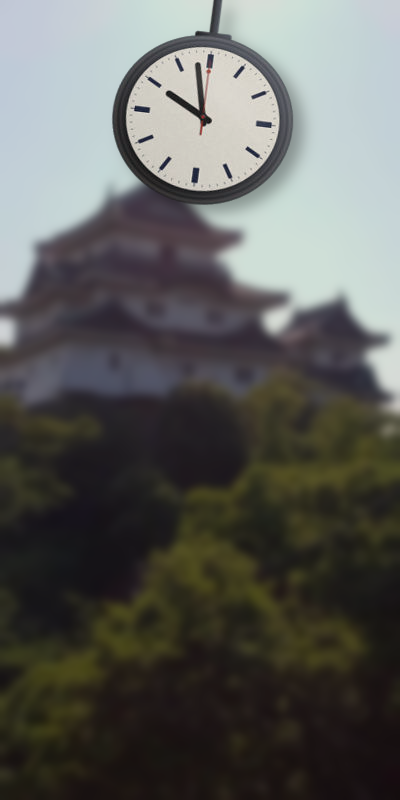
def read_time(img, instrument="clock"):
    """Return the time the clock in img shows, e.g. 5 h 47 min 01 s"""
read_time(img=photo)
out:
9 h 58 min 00 s
